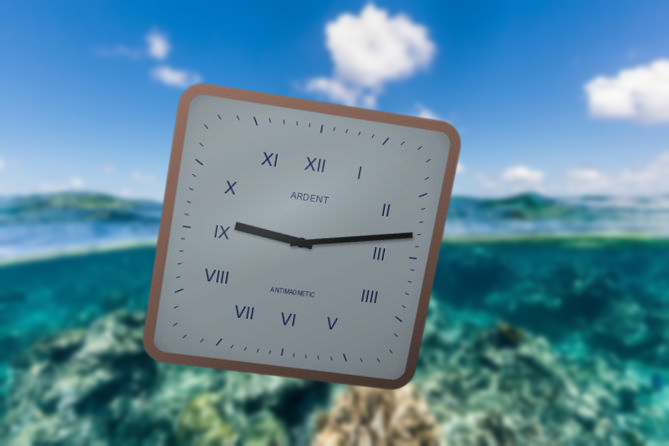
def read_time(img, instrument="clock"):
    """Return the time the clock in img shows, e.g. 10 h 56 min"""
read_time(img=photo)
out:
9 h 13 min
